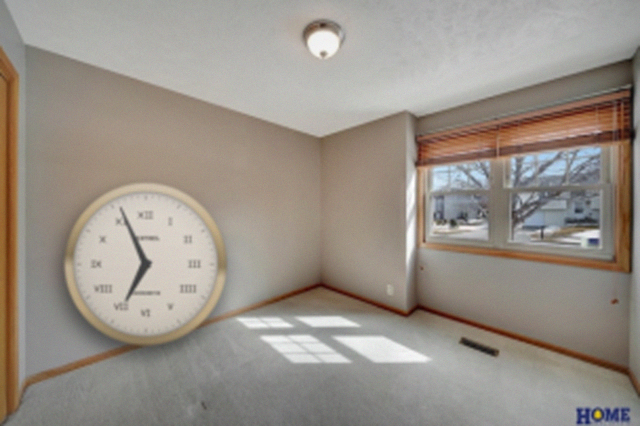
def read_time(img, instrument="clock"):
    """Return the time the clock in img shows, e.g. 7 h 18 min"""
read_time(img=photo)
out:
6 h 56 min
